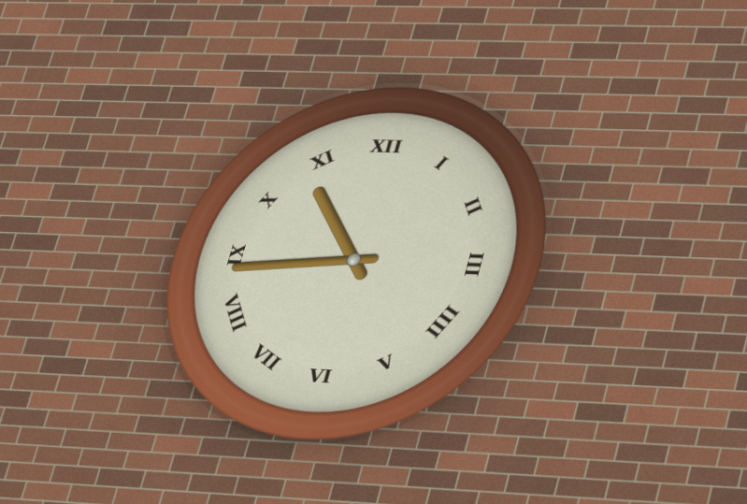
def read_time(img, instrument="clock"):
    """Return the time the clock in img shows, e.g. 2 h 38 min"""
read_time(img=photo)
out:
10 h 44 min
